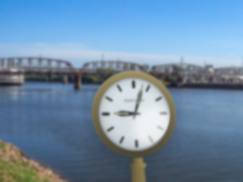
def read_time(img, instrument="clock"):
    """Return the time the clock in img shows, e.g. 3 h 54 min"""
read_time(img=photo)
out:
9 h 03 min
